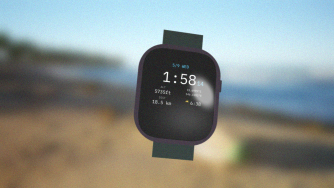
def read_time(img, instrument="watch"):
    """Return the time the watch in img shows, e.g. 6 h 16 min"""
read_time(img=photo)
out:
1 h 58 min
